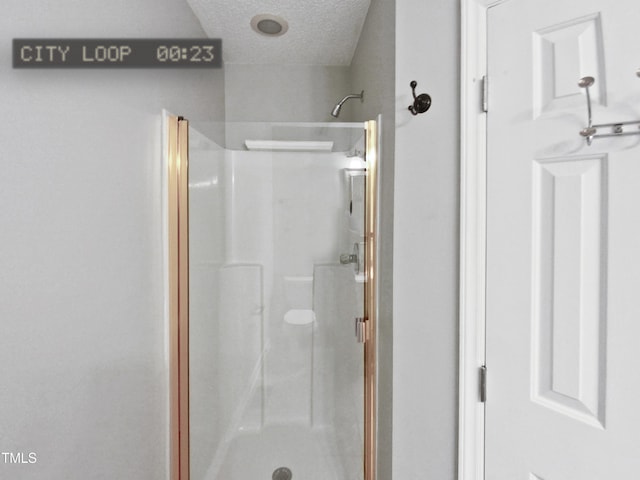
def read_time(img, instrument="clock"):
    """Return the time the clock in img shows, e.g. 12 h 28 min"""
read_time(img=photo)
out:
0 h 23 min
